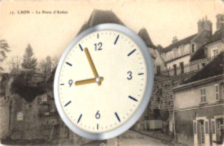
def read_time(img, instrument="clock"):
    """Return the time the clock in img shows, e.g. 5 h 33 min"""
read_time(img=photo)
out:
8 h 56 min
